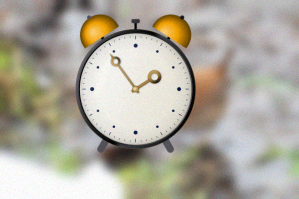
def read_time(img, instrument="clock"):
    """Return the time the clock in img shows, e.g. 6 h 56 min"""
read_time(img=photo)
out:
1 h 54 min
